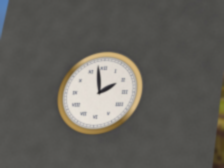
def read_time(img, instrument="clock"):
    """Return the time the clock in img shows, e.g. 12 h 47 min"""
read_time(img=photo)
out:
1 h 58 min
